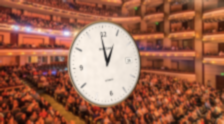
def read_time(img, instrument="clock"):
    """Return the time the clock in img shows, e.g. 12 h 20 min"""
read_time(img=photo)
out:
12 h 59 min
